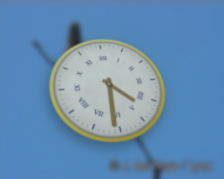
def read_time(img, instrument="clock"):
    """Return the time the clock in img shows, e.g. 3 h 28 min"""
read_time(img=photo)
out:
4 h 31 min
